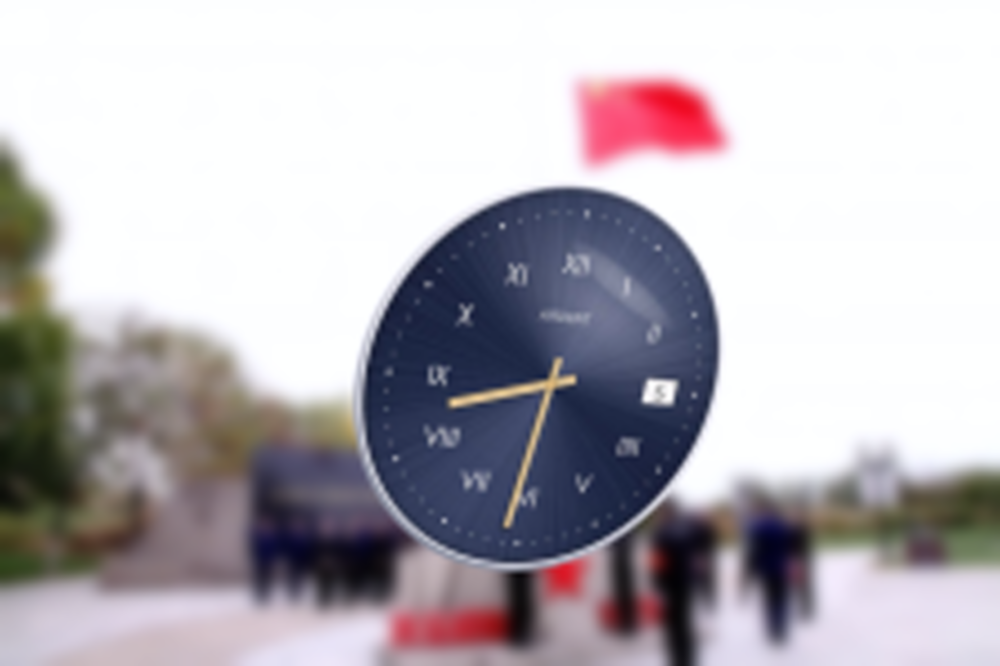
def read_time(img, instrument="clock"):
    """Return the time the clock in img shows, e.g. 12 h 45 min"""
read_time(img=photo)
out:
8 h 31 min
